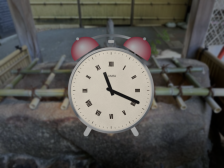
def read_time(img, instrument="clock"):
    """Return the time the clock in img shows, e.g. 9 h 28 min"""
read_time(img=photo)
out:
11 h 19 min
